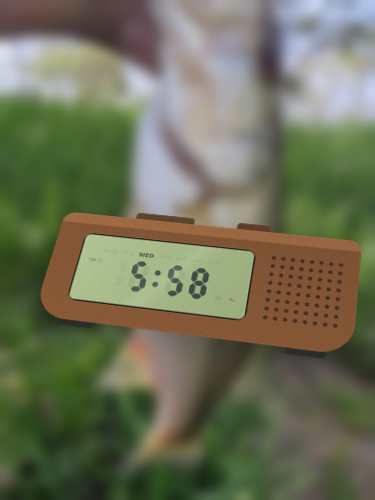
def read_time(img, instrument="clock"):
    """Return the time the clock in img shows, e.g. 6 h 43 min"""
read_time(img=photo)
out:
5 h 58 min
